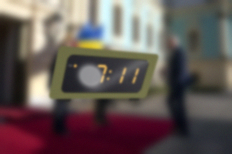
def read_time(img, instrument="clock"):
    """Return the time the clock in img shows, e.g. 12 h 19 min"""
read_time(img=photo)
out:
7 h 11 min
